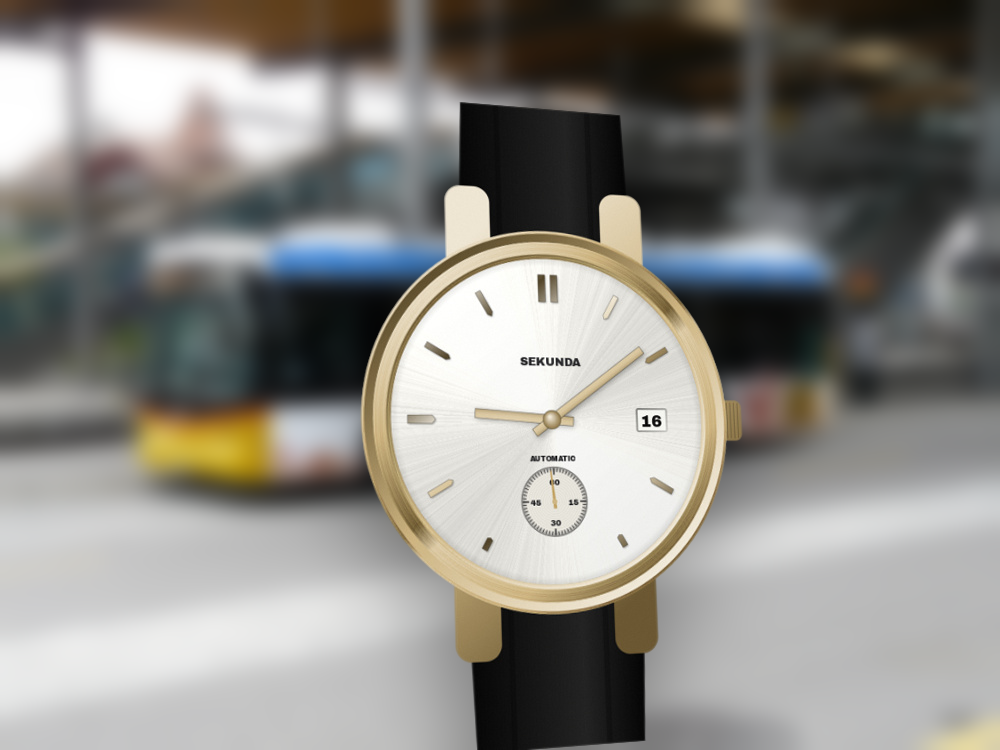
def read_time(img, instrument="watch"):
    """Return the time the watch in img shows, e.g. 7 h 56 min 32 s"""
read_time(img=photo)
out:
9 h 08 min 59 s
